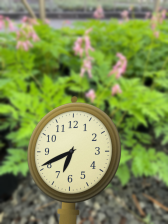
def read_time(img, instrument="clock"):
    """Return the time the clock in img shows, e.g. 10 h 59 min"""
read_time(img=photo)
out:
6 h 41 min
